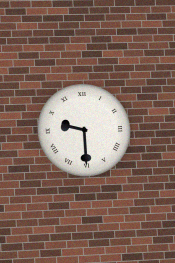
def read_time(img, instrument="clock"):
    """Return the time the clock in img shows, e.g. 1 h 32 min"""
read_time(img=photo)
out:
9 h 30 min
